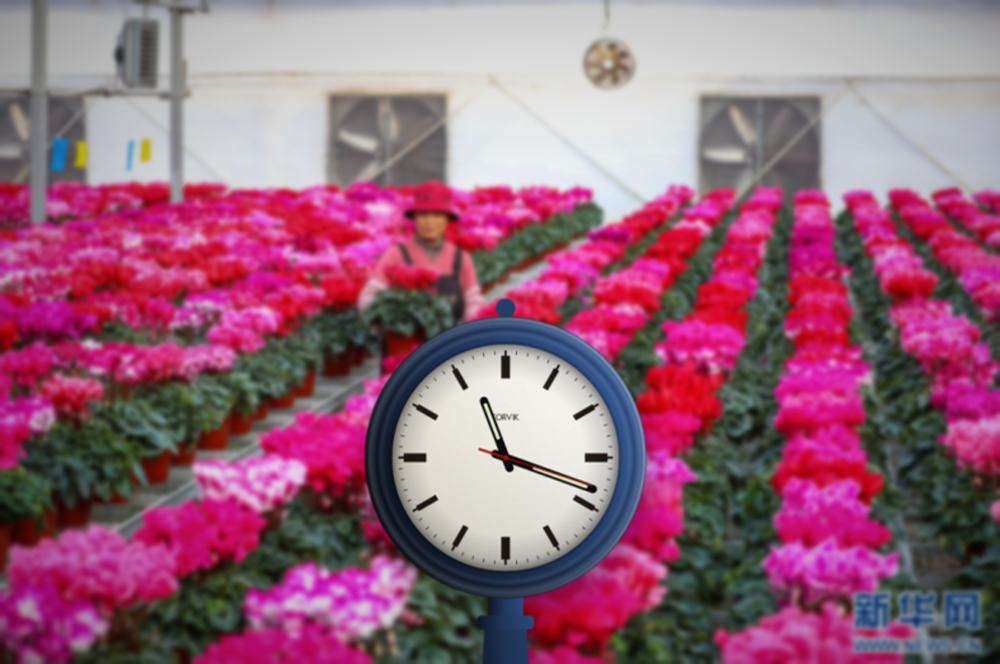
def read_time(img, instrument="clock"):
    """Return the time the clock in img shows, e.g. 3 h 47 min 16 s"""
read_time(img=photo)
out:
11 h 18 min 18 s
